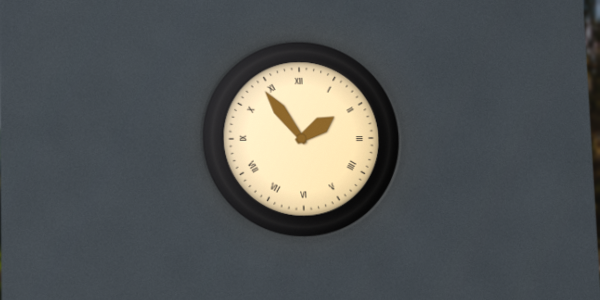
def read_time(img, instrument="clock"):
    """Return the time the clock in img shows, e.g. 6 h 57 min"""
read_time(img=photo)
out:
1 h 54 min
